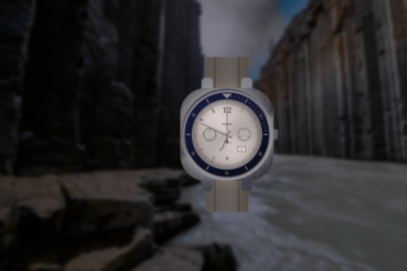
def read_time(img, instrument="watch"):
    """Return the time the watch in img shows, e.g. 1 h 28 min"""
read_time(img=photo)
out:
6 h 49 min
